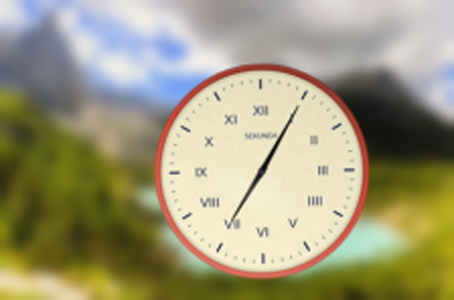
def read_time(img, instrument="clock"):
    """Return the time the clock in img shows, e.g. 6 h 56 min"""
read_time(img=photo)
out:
7 h 05 min
